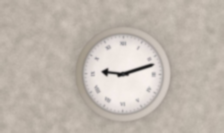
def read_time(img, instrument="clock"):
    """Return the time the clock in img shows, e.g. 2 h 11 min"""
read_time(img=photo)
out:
9 h 12 min
